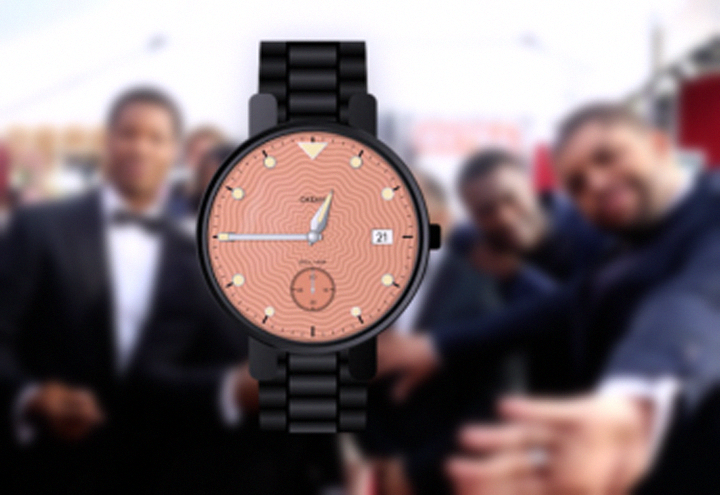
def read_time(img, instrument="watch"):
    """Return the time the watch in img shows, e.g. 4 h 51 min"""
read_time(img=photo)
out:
12 h 45 min
